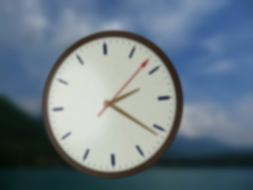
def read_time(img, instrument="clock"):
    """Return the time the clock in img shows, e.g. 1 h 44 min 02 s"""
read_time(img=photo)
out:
2 h 21 min 08 s
